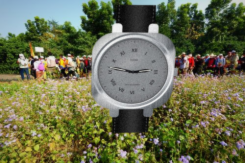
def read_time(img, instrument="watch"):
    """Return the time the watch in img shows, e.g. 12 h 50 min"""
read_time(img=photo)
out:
2 h 47 min
